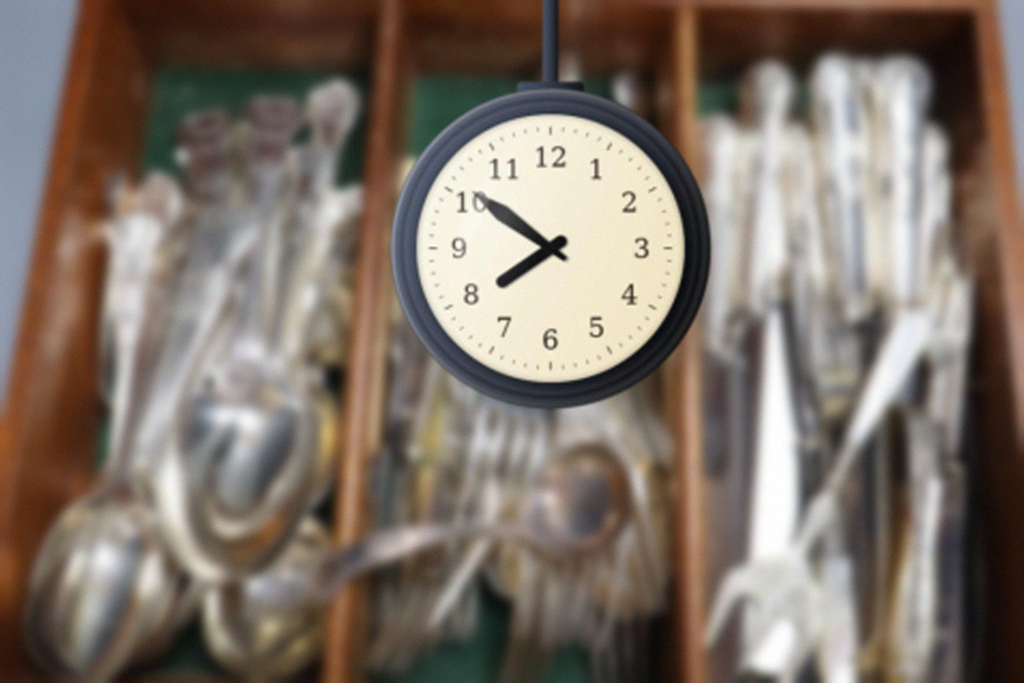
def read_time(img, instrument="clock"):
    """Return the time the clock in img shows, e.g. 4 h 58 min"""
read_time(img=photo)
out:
7 h 51 min
